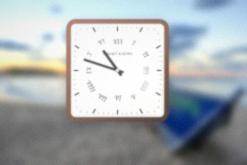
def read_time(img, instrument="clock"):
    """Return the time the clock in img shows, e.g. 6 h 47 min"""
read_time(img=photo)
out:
10 h 48 min
